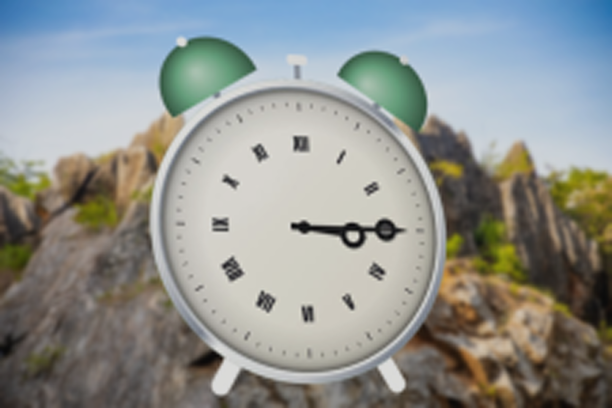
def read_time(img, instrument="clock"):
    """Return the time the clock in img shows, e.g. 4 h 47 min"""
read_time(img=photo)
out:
3 h 15 min
